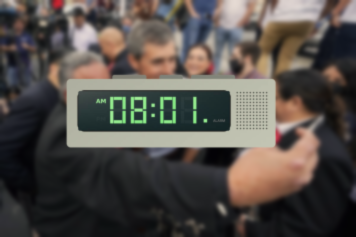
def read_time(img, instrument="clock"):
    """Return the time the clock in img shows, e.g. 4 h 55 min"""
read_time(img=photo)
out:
8 h 01 min
